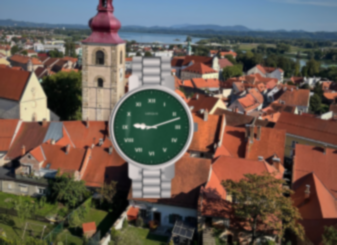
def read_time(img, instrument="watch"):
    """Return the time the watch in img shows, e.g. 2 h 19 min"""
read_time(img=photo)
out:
9 h 12 min
